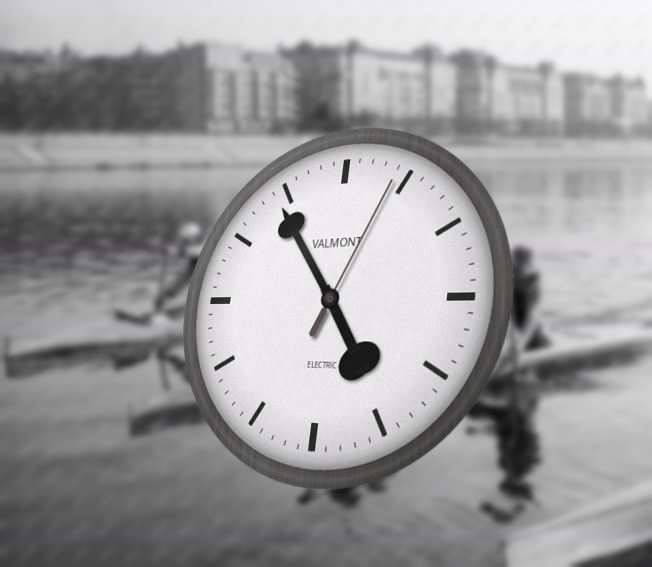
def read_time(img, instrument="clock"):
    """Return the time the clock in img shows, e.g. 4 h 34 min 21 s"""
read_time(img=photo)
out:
4 h 54 min 04 s
